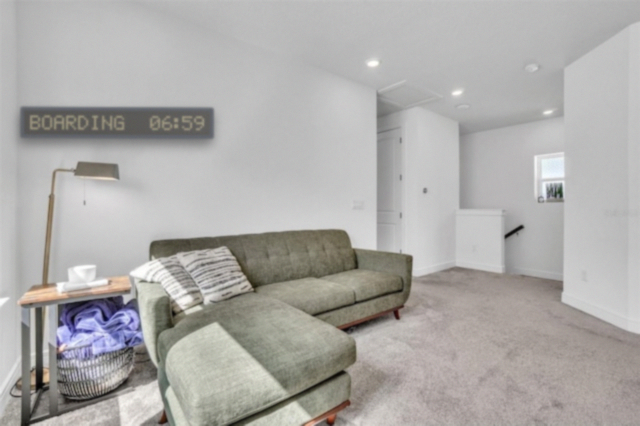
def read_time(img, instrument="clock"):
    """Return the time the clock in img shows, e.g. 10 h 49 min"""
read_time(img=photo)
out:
6 h 59 min
